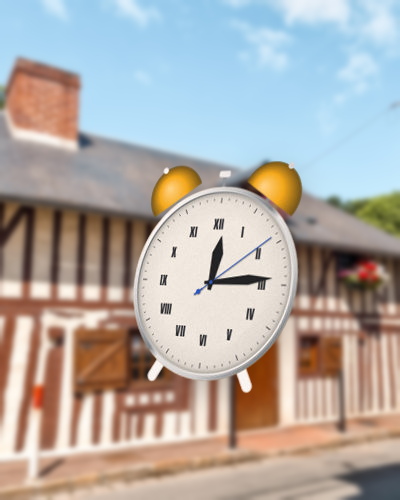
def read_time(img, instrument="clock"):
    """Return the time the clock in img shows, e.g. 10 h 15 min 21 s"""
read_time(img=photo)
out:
12 h 14 min 09 s
